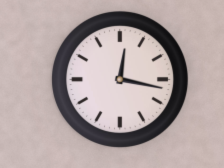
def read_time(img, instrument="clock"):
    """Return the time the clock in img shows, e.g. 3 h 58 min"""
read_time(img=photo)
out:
12 h 17 min
